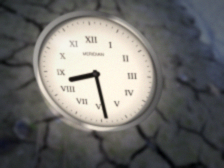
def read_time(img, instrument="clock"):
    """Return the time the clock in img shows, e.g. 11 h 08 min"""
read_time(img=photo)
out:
8 h 29 min
